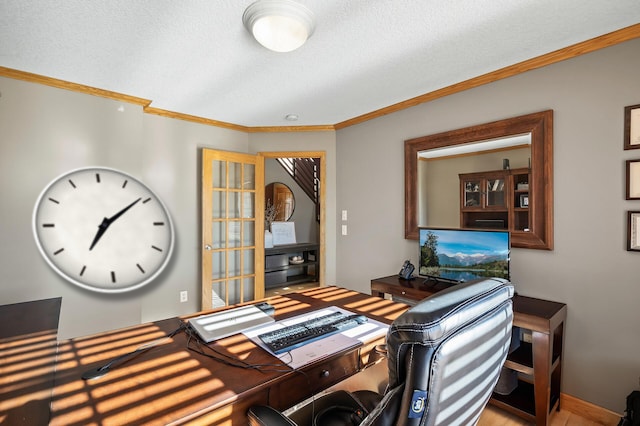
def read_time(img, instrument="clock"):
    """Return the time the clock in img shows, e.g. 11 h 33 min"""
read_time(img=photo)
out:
7 h 09 min
